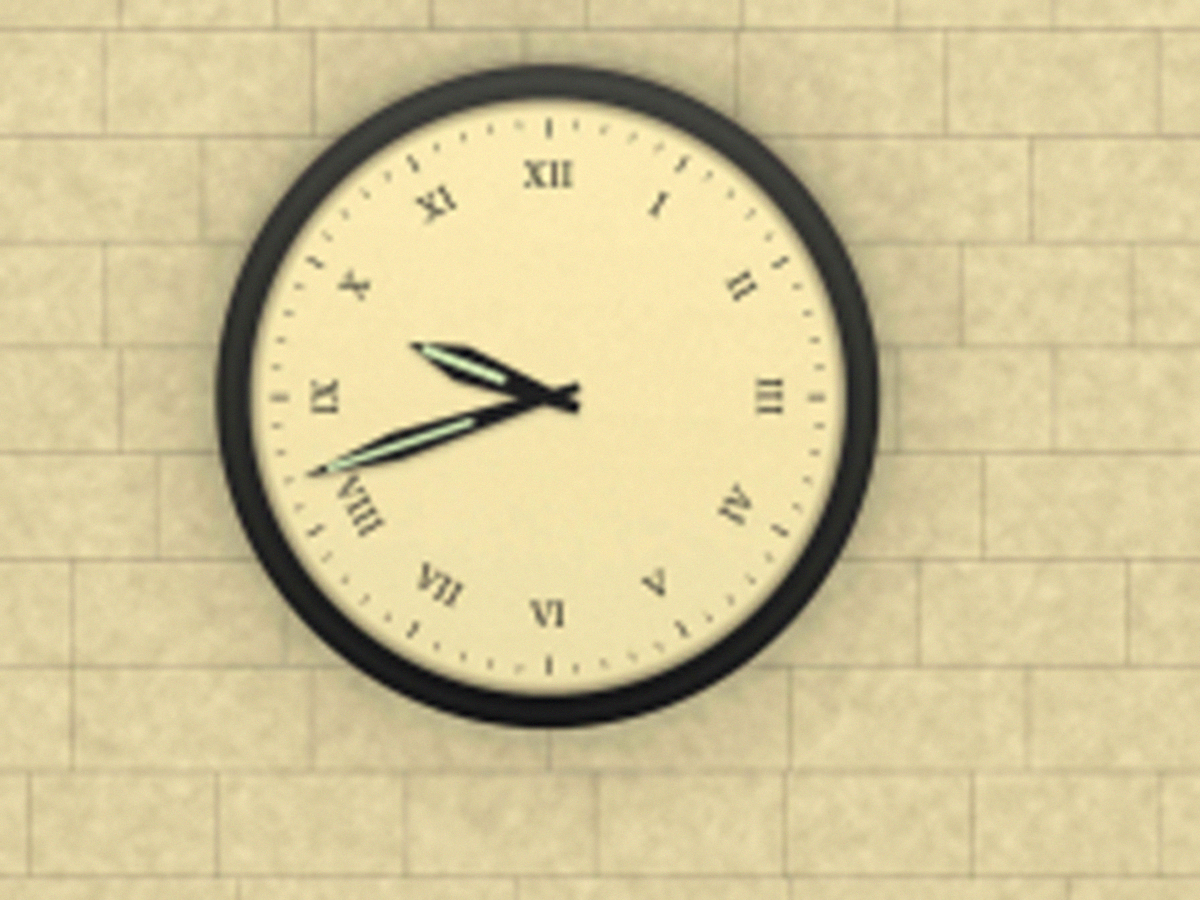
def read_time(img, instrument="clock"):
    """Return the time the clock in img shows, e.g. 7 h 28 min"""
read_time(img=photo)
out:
9 h 42 min
